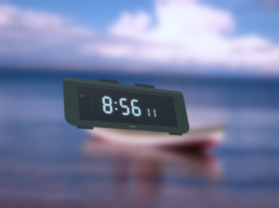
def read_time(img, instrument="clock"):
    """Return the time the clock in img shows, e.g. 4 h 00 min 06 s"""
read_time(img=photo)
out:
8 h 56 min 11 s
